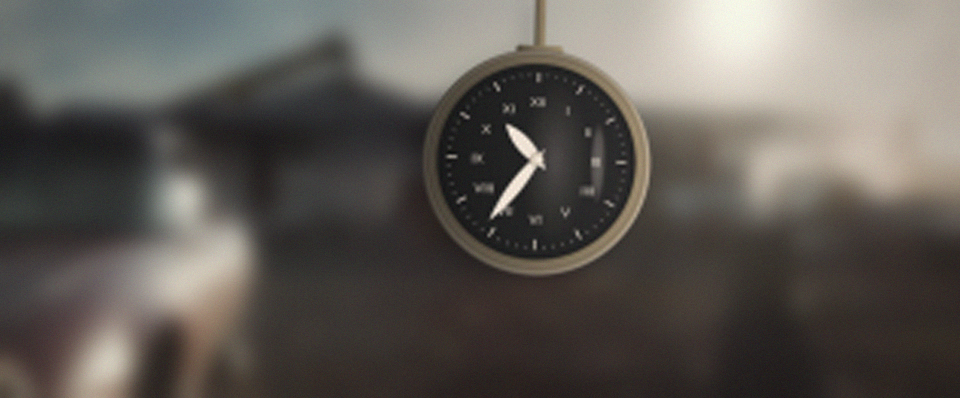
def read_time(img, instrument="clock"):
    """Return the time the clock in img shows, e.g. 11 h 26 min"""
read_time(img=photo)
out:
10 h 36 min
